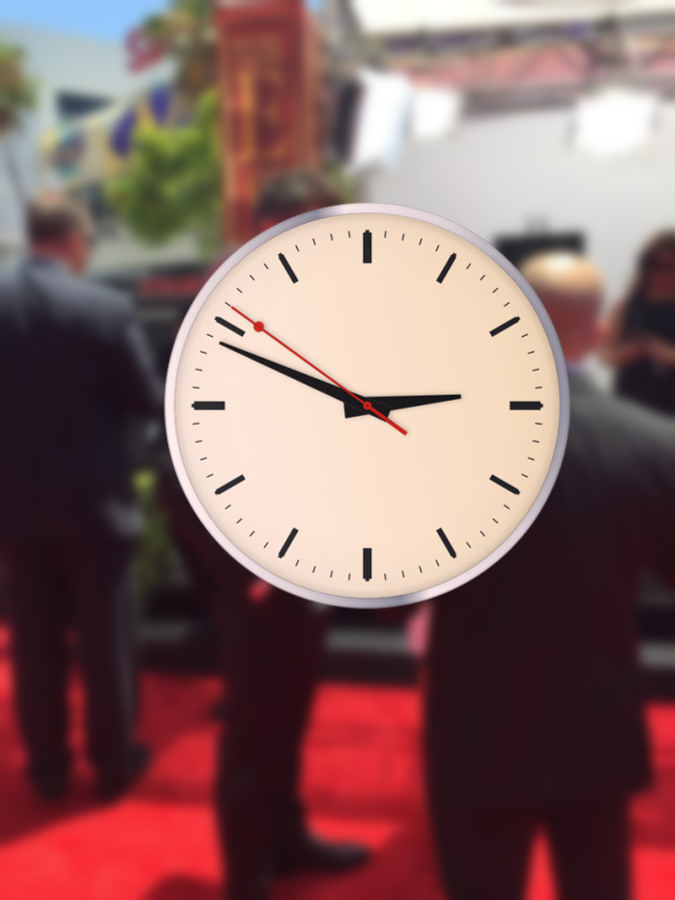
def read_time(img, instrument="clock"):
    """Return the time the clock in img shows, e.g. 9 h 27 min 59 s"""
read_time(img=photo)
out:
2 h 48 min 51 s
